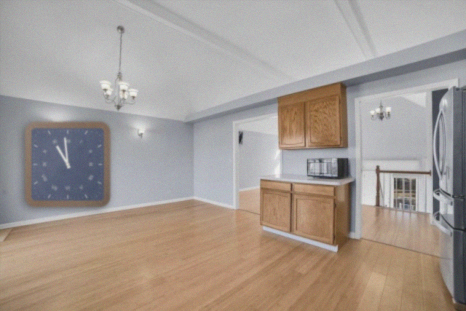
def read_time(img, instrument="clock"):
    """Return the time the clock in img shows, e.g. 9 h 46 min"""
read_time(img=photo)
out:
10 h 59 min
